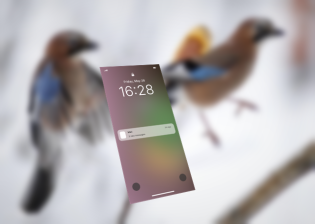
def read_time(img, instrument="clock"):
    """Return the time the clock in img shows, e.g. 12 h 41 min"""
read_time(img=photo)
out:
16 h 28 min
